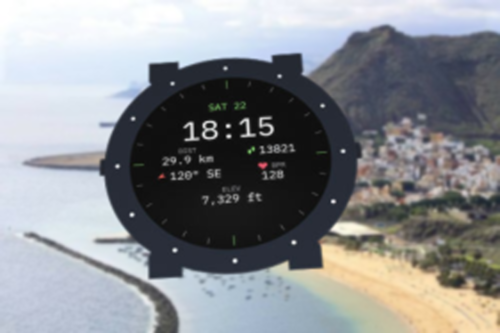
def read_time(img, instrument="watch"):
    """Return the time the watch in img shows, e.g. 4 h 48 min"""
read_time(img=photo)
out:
18 h 15 min
